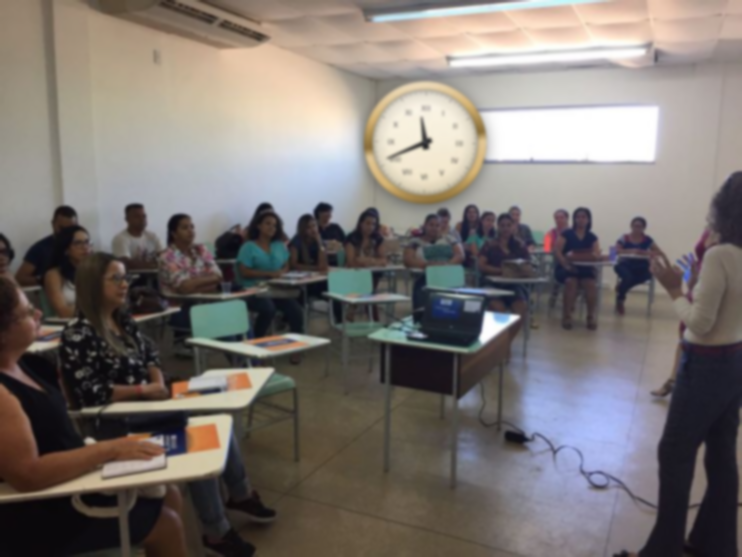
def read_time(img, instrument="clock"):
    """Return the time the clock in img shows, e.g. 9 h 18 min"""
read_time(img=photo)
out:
11 h 41 min
